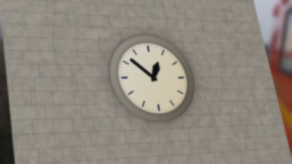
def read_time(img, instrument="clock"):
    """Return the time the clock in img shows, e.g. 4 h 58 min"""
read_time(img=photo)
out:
12 h 52 min
